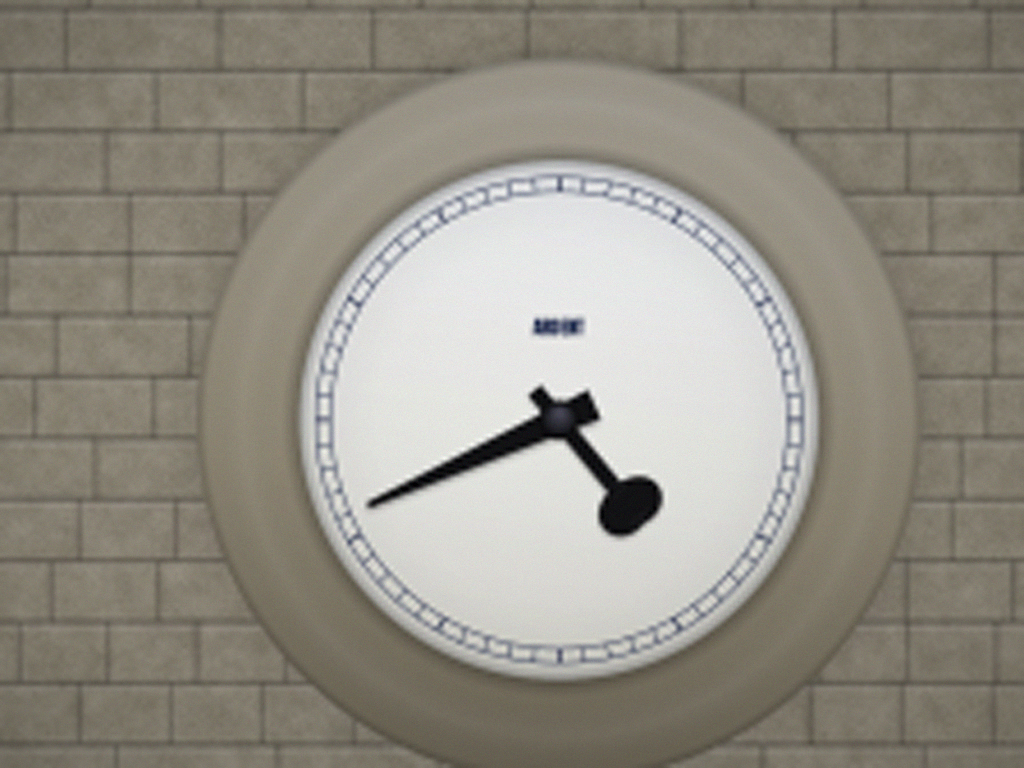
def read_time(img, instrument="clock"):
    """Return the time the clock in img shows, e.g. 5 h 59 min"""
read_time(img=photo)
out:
4 h 41 min
